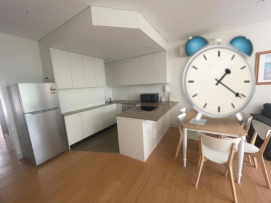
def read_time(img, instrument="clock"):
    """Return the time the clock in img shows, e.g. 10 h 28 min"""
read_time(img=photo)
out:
1 h 21 min
